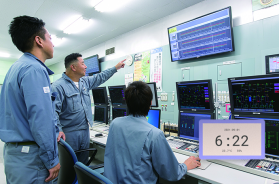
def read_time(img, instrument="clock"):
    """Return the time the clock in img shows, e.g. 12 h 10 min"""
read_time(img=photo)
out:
6 h 22 min
